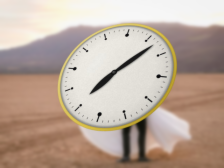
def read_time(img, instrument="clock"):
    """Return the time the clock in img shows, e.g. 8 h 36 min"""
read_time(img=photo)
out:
7 h 07 min
